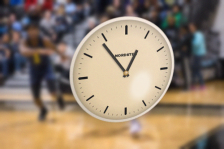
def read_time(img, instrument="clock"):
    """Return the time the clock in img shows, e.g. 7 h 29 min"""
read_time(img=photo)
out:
12 h 54 min
